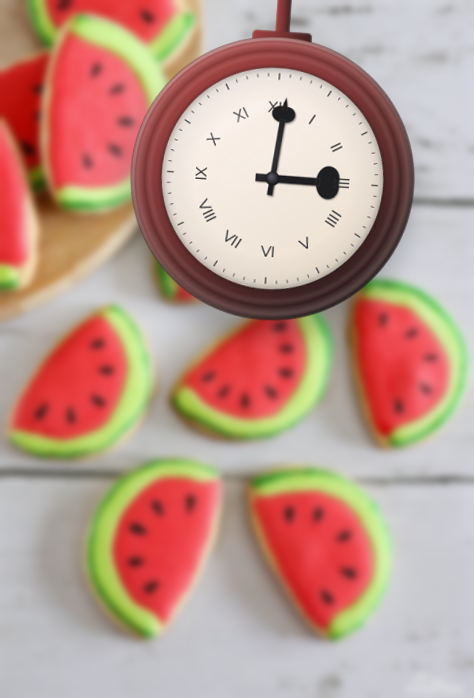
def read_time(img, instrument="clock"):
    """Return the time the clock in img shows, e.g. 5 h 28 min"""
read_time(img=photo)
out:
3 h 01 min
